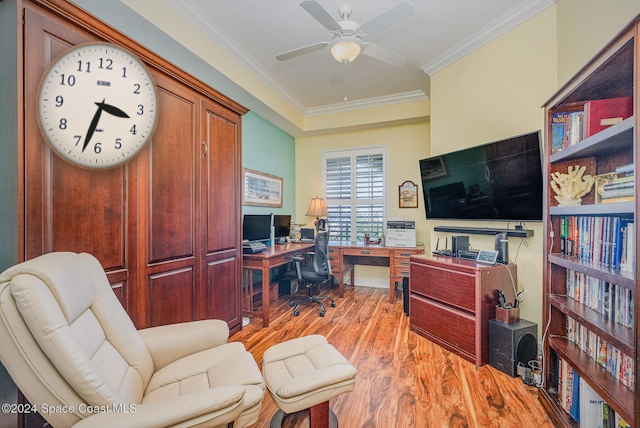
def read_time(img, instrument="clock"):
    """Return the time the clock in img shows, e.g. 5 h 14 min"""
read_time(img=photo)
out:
3 h 33 min
